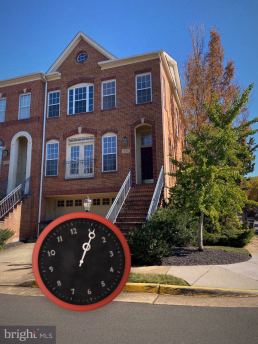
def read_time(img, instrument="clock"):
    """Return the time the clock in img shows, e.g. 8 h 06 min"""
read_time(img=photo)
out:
1 h 06 min
